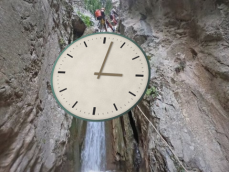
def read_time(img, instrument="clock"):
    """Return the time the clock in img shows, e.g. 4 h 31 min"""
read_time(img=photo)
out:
3 h 02 min
